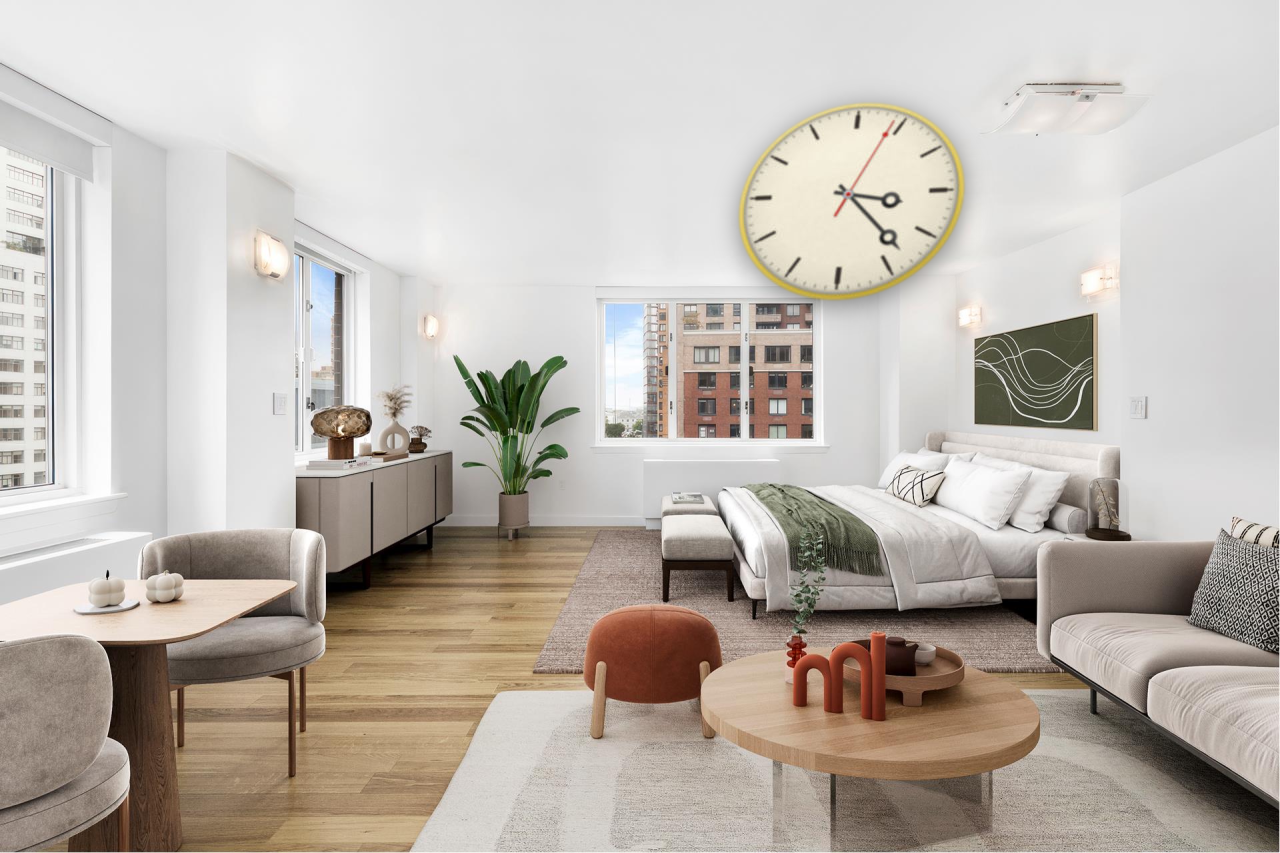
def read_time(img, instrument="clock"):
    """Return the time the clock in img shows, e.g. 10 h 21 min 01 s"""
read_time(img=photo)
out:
3 h 23 min 04 s
